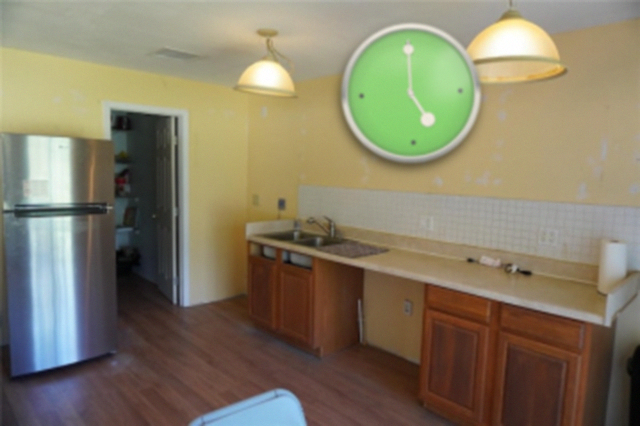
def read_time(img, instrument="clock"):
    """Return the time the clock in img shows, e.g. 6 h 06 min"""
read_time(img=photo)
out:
5 h 00 min
